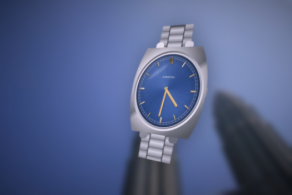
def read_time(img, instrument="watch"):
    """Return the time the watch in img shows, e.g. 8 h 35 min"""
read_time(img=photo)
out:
4 h 31 min
